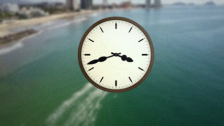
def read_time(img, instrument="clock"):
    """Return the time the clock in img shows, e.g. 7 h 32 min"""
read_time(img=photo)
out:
3 h 42 min
